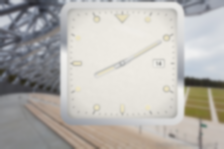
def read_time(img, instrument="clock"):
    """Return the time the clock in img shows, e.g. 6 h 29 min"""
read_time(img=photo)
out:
8 h 10 min
